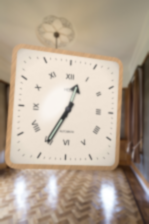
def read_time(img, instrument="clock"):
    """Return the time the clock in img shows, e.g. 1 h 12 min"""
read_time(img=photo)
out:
12 h 35 min
